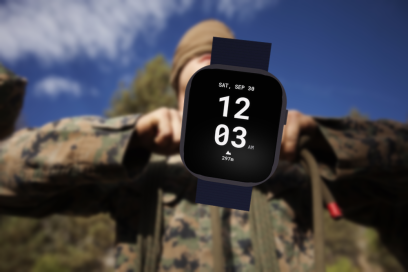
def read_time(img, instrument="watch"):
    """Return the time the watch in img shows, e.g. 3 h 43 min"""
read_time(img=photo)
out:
12 h 03 min
